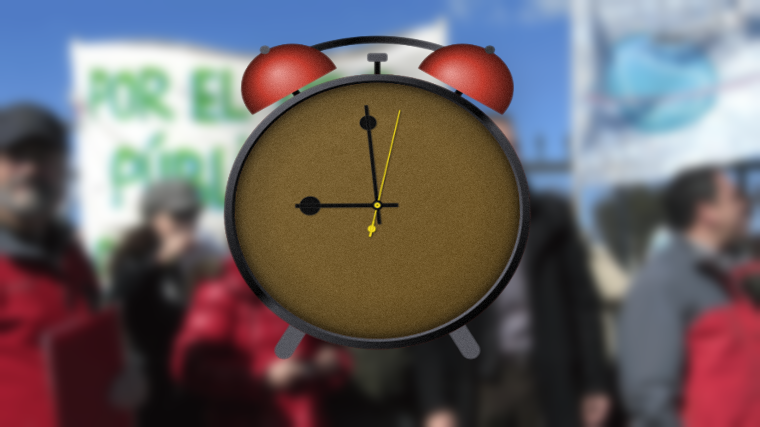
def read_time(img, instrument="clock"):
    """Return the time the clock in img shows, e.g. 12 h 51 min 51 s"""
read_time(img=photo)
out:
8 h 59 min 02 s
